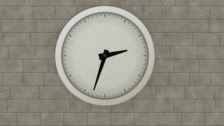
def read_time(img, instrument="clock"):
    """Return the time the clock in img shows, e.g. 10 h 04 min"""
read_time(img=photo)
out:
2 h 33 min
